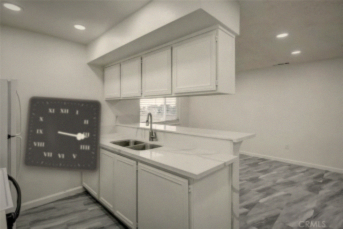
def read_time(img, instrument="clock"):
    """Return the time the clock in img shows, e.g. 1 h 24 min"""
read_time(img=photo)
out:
3 h 16 min
